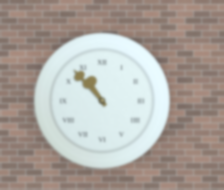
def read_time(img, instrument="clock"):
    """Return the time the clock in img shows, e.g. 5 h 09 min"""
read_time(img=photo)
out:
10 h 53 min
